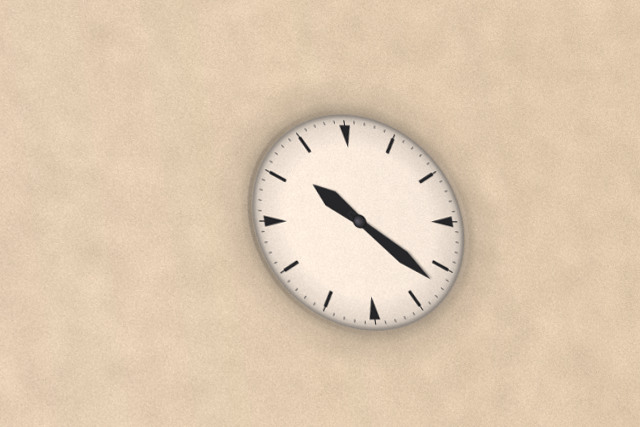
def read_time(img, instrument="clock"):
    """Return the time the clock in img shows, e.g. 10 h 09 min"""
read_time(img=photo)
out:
10 h 22 min
